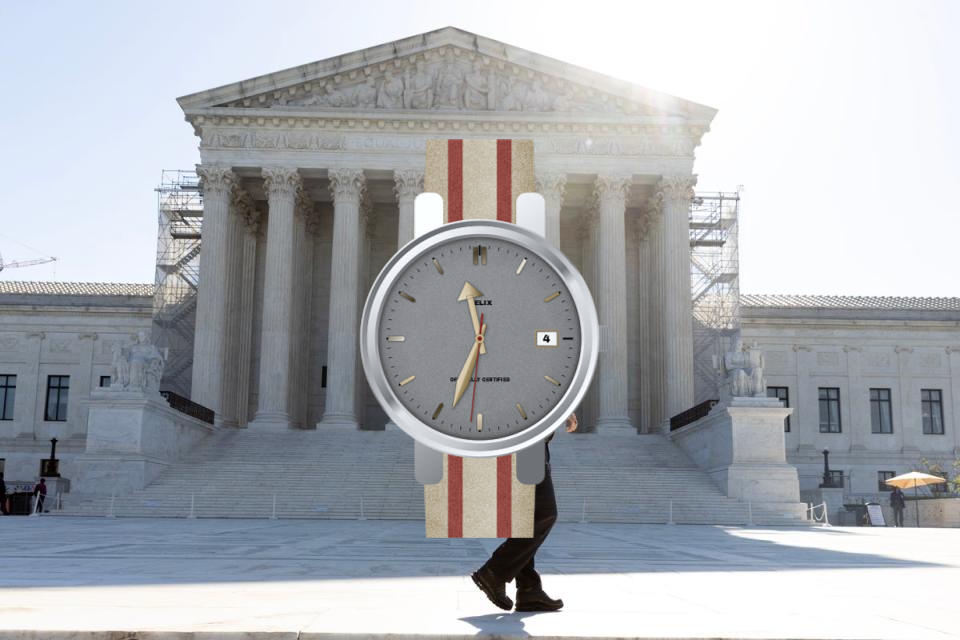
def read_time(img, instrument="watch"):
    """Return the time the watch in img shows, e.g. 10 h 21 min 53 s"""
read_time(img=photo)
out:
11 h 33 min 31 s
